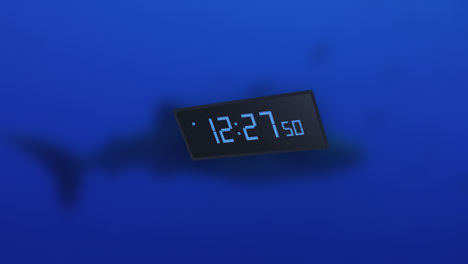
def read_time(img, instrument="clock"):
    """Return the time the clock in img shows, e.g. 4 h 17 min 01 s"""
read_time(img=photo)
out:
12 h 27 min 50 s
